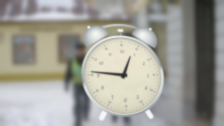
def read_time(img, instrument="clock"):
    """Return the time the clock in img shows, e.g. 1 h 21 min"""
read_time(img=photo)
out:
12 h 46 min
